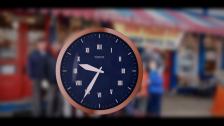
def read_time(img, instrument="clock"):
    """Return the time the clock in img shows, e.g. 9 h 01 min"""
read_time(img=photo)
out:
9 h 35 min
